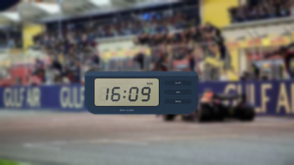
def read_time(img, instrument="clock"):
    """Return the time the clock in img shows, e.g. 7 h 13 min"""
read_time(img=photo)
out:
16 h 09 min
